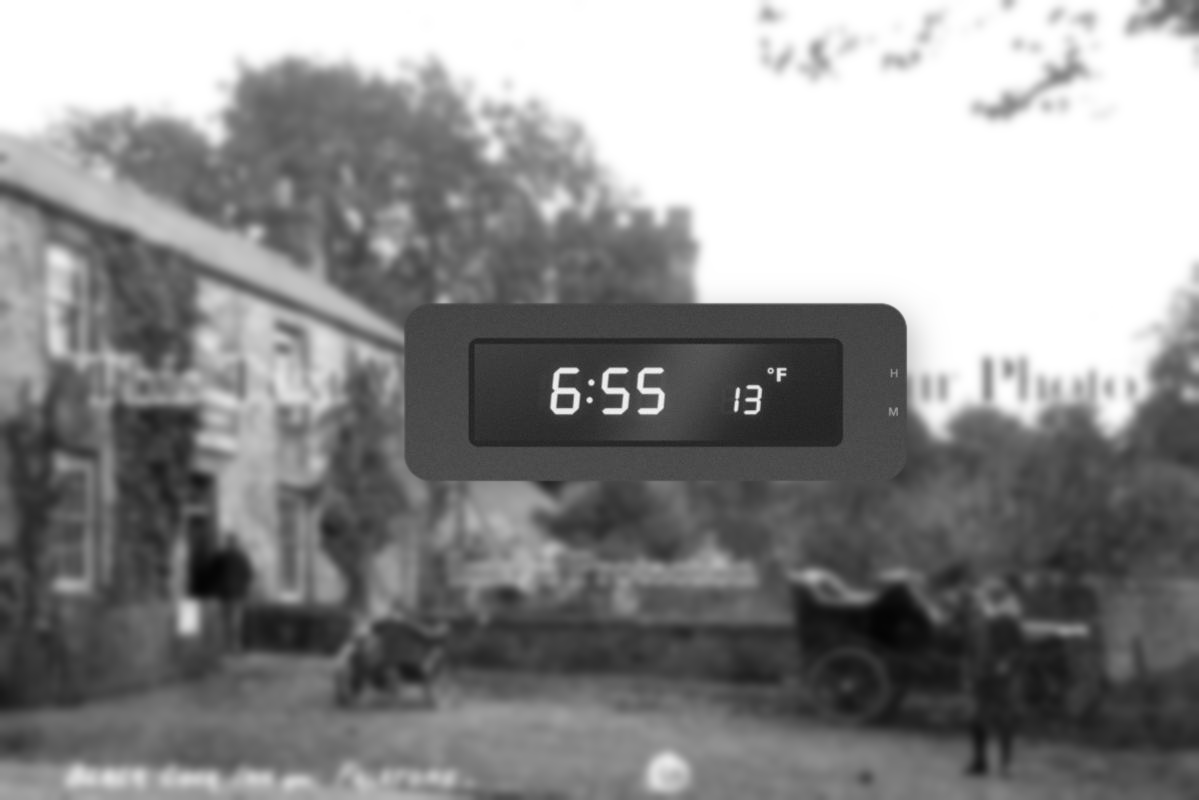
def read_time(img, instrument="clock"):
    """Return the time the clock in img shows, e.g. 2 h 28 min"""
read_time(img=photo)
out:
6 h 55 min
